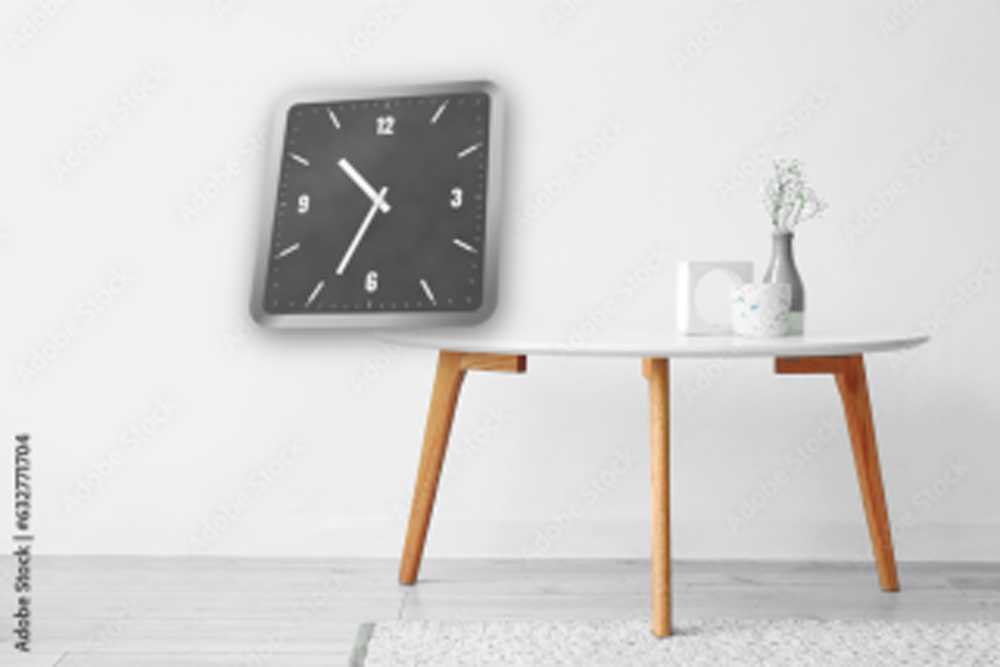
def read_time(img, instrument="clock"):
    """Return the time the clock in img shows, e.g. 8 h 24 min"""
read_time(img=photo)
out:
10 h 34 min
